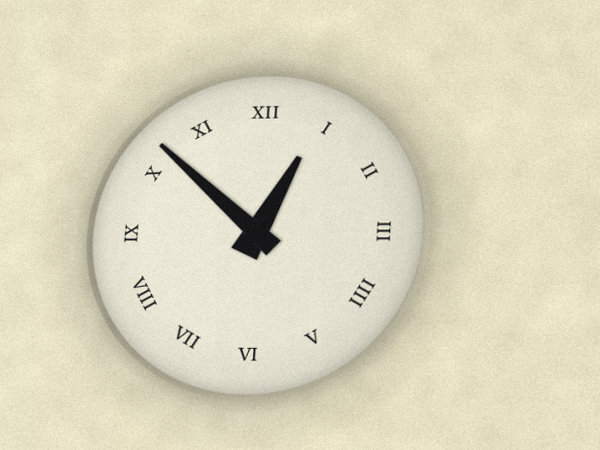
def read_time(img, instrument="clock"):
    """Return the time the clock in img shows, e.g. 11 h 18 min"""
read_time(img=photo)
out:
12 h 52 min
